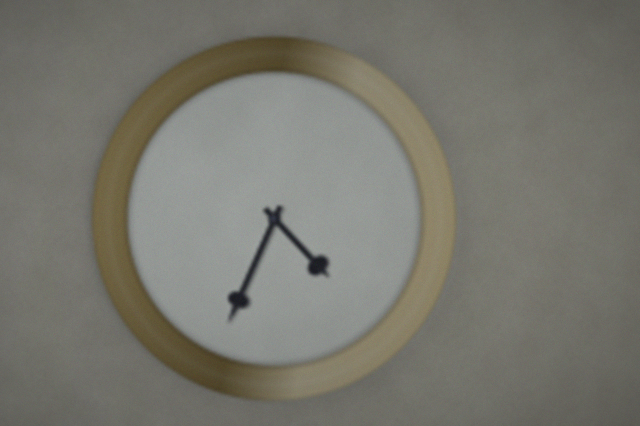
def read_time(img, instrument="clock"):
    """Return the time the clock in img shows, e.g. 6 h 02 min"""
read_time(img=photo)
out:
4 h 34 min
